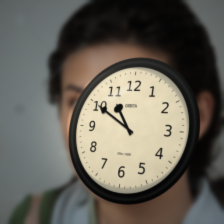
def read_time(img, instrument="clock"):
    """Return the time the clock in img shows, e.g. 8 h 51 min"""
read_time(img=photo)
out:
10 h 50 min
